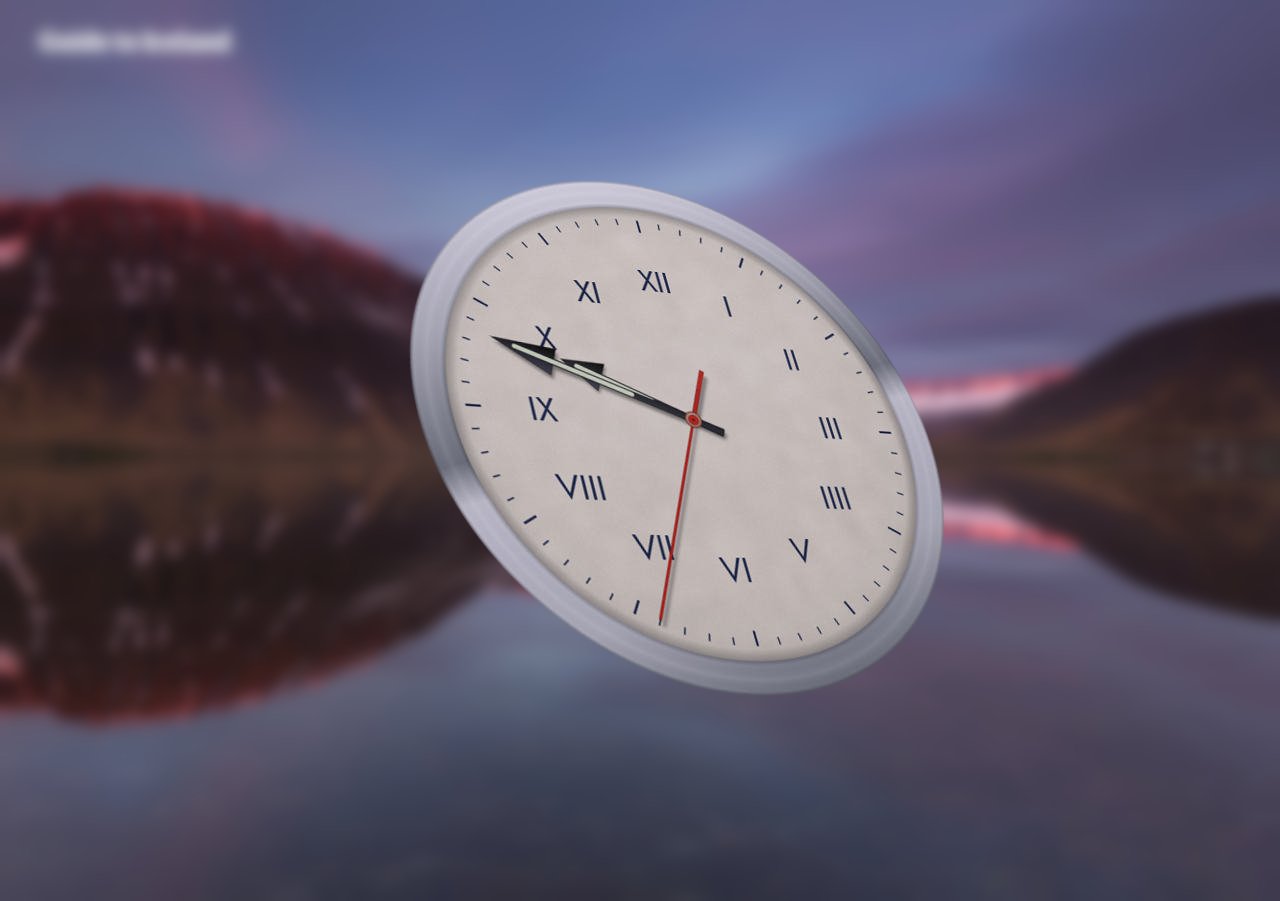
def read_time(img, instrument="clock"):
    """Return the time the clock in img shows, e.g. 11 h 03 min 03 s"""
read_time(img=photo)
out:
9 h 48 min 34 s
